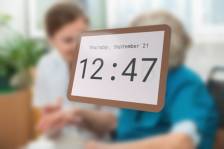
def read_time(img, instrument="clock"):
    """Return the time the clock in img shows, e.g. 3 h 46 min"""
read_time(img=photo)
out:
12 h 47 min
